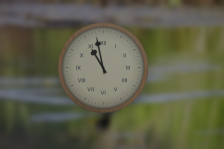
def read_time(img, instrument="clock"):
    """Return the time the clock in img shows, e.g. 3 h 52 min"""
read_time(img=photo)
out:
10 h 58 min
